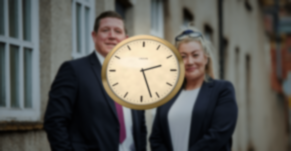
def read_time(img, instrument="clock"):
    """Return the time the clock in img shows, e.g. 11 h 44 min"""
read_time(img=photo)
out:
2 h 27 min
